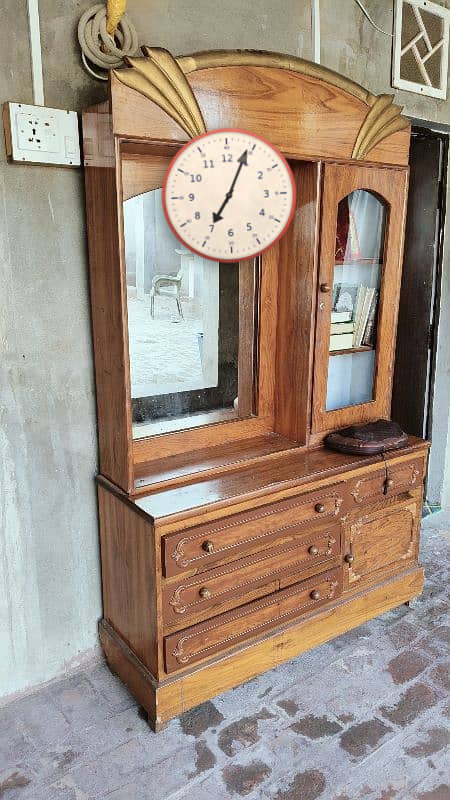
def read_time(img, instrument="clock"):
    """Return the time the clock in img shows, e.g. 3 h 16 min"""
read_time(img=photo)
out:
7 h 04 min
